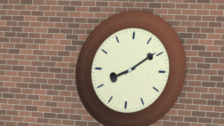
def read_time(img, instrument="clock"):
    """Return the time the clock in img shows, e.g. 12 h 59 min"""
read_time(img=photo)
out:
8 h 09 min
